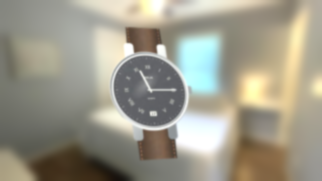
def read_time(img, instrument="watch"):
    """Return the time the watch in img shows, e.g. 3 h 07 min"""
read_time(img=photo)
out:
11 h 15 min
